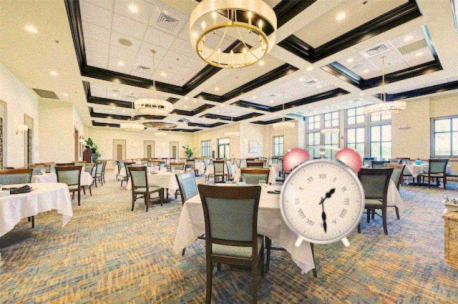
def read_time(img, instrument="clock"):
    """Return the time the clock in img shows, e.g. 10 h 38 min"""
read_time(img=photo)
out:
1 h 29 min
